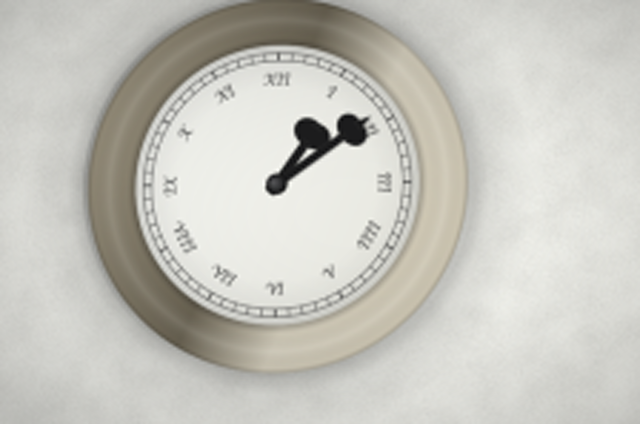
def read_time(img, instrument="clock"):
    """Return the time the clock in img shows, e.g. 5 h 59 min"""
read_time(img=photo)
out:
1 h 09 min
